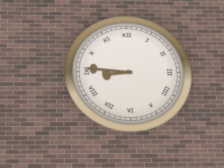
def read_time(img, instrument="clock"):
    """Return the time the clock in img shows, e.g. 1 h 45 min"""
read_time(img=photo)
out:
8 h 46 min
